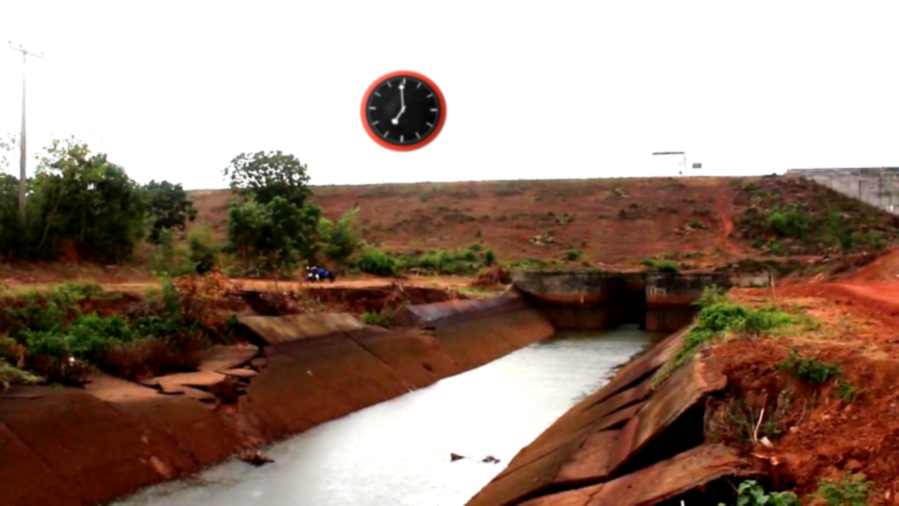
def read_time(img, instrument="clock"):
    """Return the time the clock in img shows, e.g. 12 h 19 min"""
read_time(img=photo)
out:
6 h 59 min
